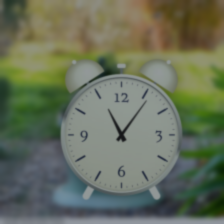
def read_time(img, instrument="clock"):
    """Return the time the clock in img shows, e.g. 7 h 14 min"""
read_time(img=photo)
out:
11 h 06 min
